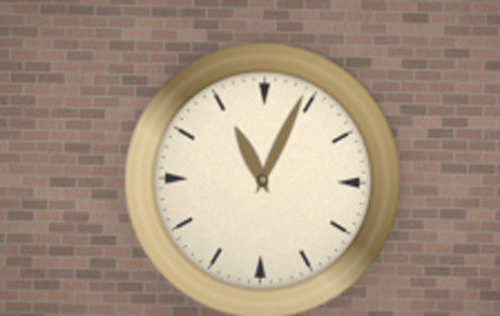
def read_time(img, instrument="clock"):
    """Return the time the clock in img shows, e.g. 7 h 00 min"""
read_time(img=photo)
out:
11 h 04 min
